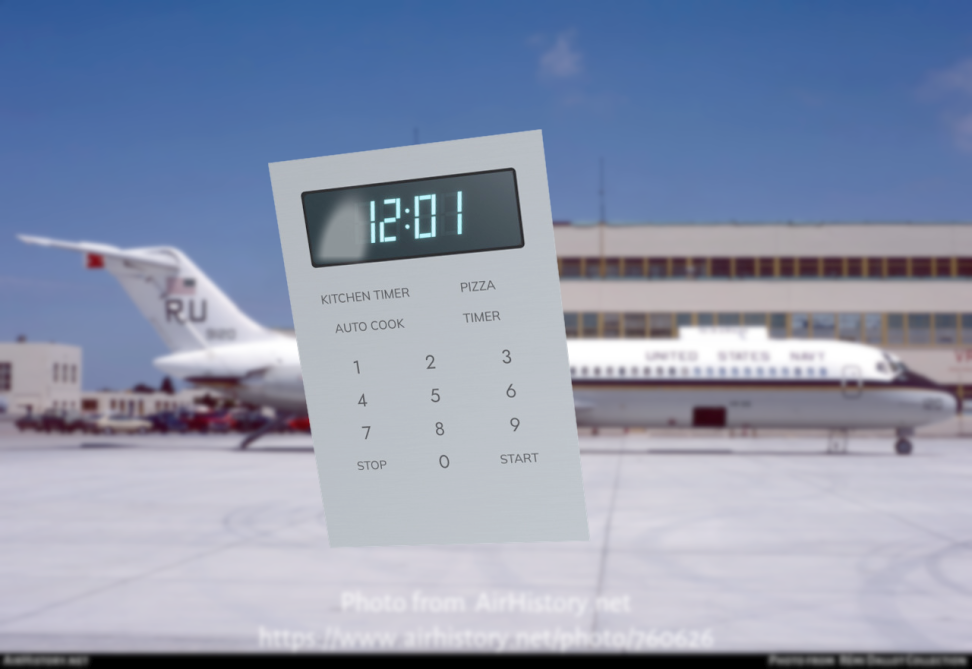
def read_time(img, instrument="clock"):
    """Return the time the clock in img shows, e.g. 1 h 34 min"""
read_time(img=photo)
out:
12 h 01 min
